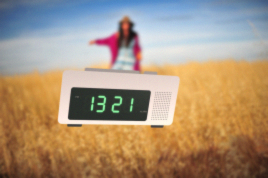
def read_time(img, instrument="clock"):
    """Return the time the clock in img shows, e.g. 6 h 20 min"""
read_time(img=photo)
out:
13 h 21 min
